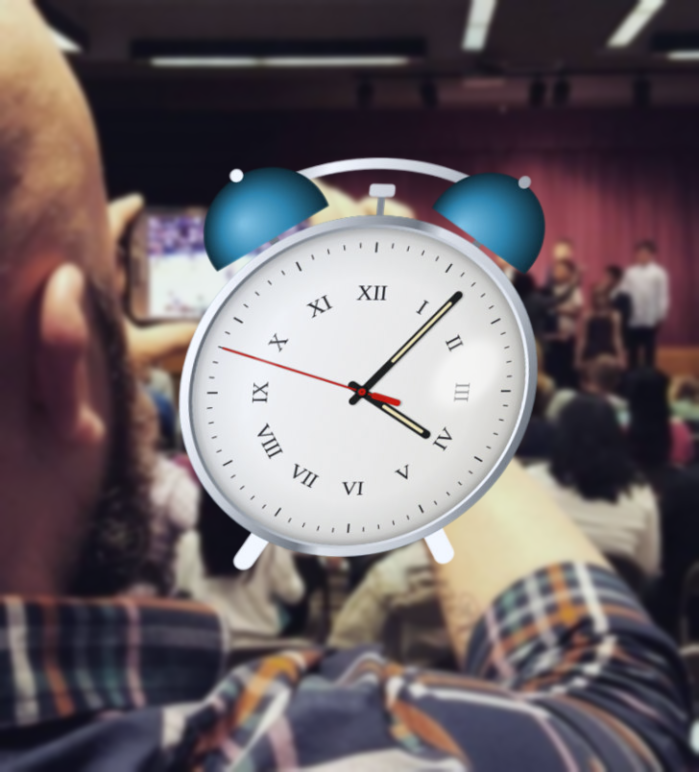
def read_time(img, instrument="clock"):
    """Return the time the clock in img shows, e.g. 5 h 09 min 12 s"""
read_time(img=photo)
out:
4 h 06 min 48 s
